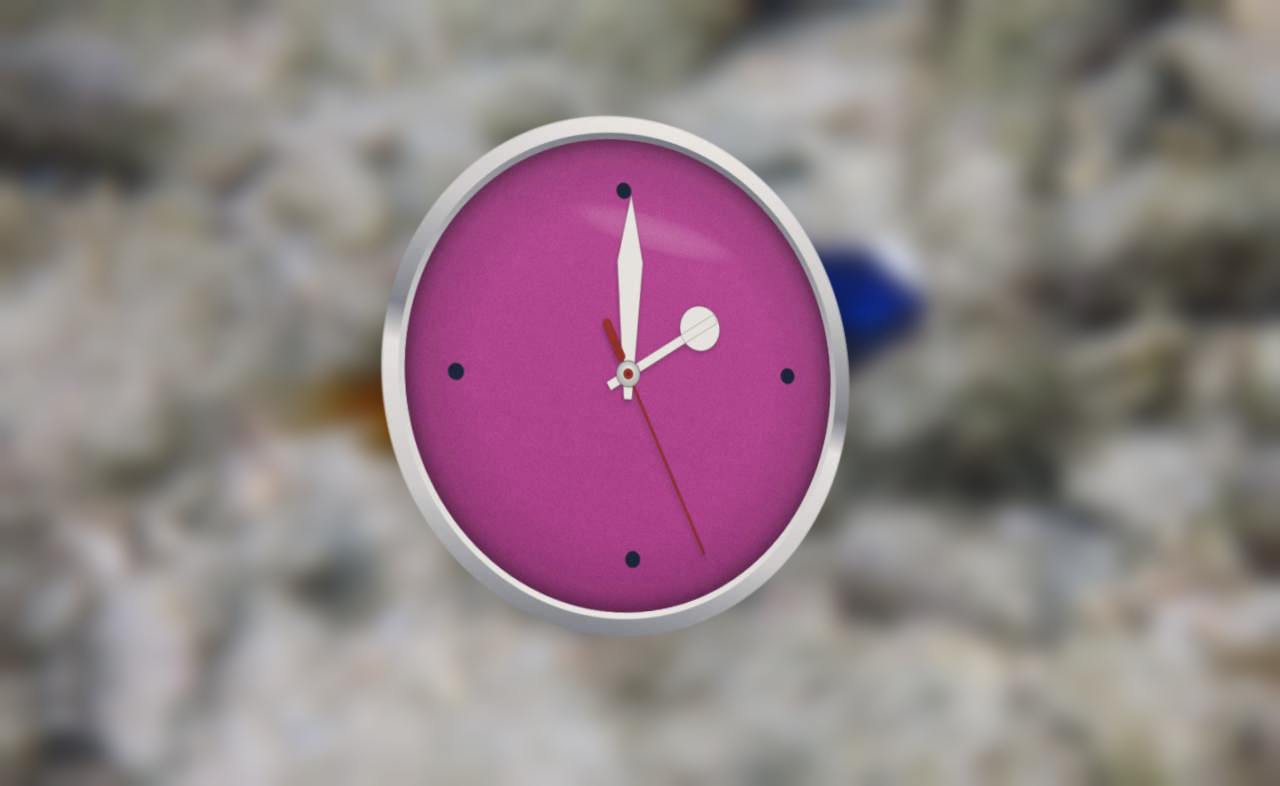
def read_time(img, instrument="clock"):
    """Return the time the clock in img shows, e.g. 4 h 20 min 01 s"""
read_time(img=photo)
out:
2 h 00 min 26 s
